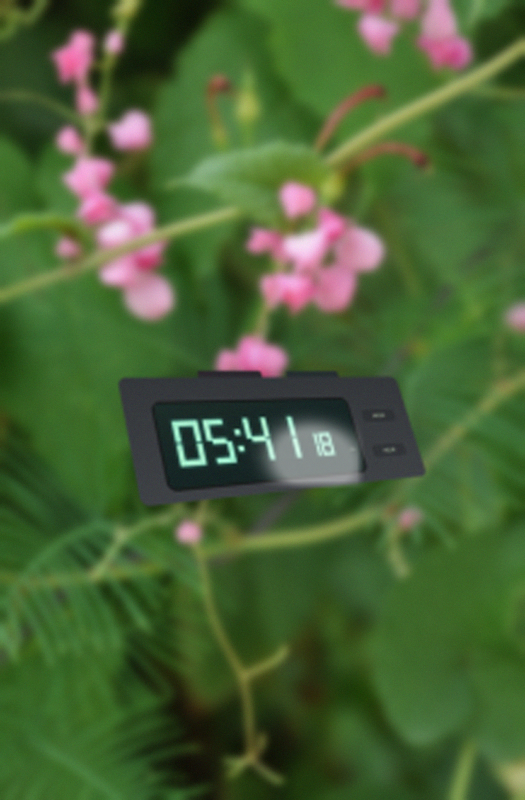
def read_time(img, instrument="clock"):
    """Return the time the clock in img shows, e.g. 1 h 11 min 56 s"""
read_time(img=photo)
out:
5 h 41 min 18 s
